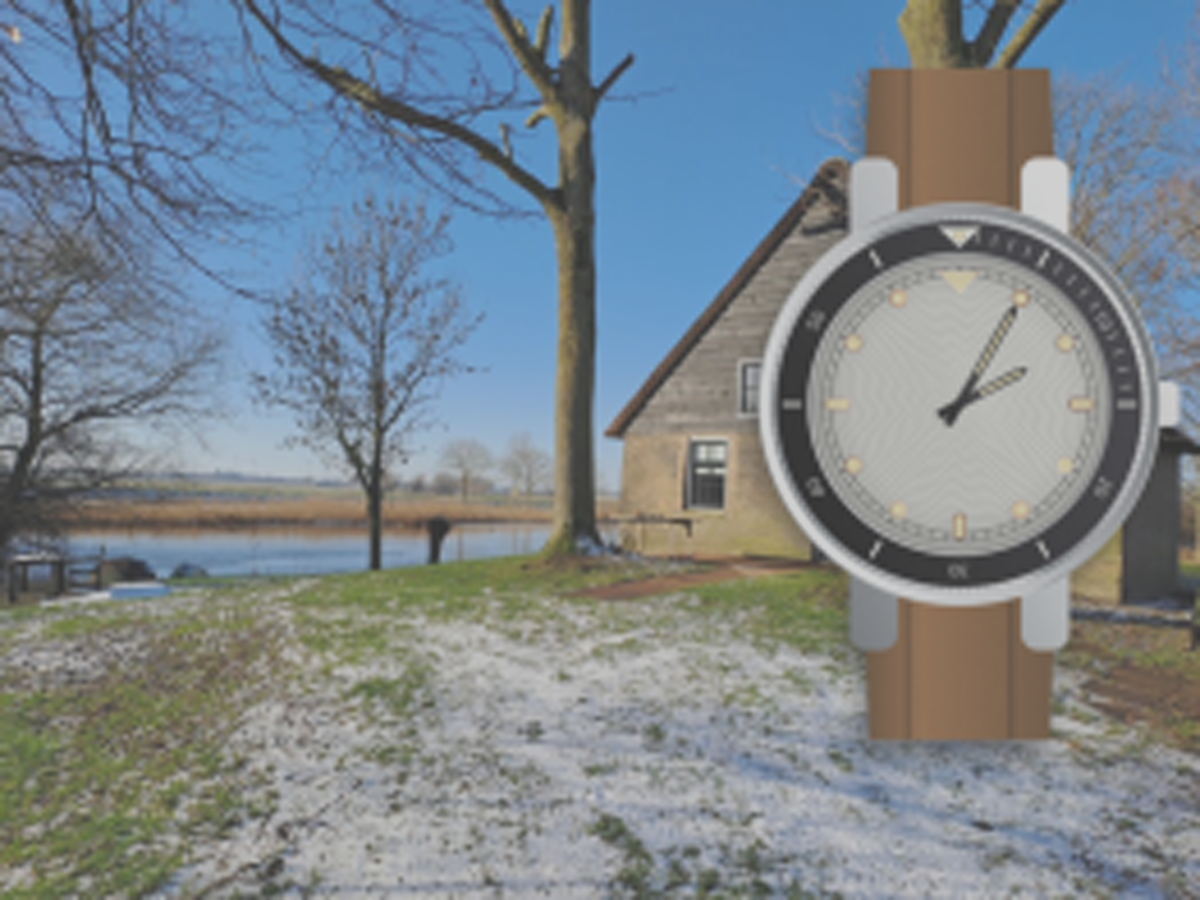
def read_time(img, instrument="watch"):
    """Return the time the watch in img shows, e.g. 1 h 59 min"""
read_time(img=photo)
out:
2 h 05 min
